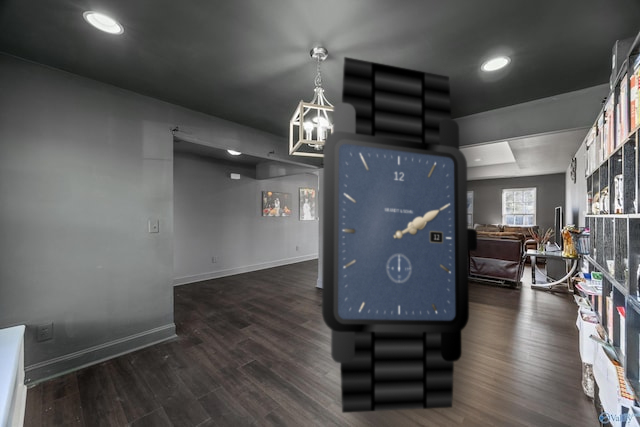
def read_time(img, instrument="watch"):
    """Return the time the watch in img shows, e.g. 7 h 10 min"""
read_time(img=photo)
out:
2 h 10 min
